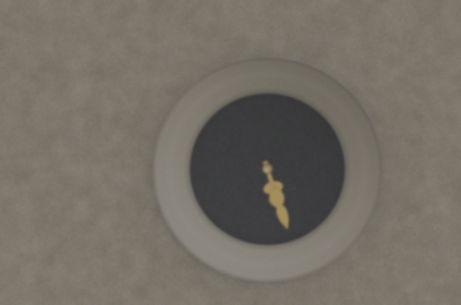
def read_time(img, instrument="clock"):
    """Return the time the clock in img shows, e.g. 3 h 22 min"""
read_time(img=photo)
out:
5 h 27 min
